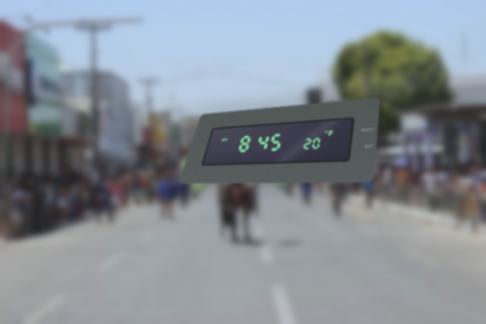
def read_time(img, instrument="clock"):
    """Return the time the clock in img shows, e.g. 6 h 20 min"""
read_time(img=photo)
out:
8 h 45 min
